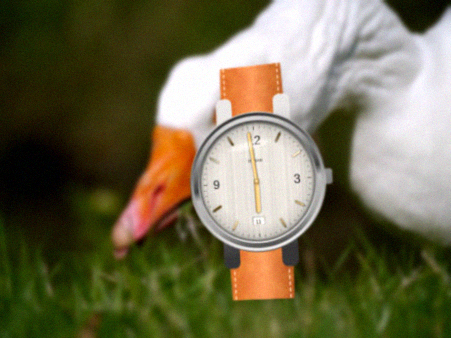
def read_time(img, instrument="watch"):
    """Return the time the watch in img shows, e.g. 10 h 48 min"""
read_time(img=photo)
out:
5 h 59 min
